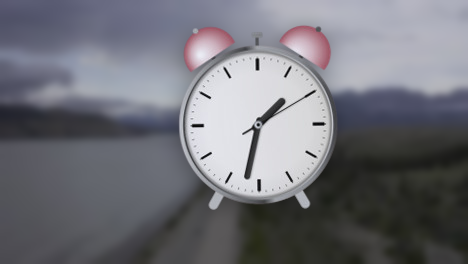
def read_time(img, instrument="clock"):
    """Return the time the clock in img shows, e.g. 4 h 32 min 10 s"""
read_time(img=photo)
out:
1 h 32 min 10 s
